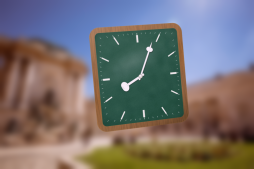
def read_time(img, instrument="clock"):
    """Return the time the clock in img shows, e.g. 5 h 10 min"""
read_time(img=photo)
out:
8 h 04 min
